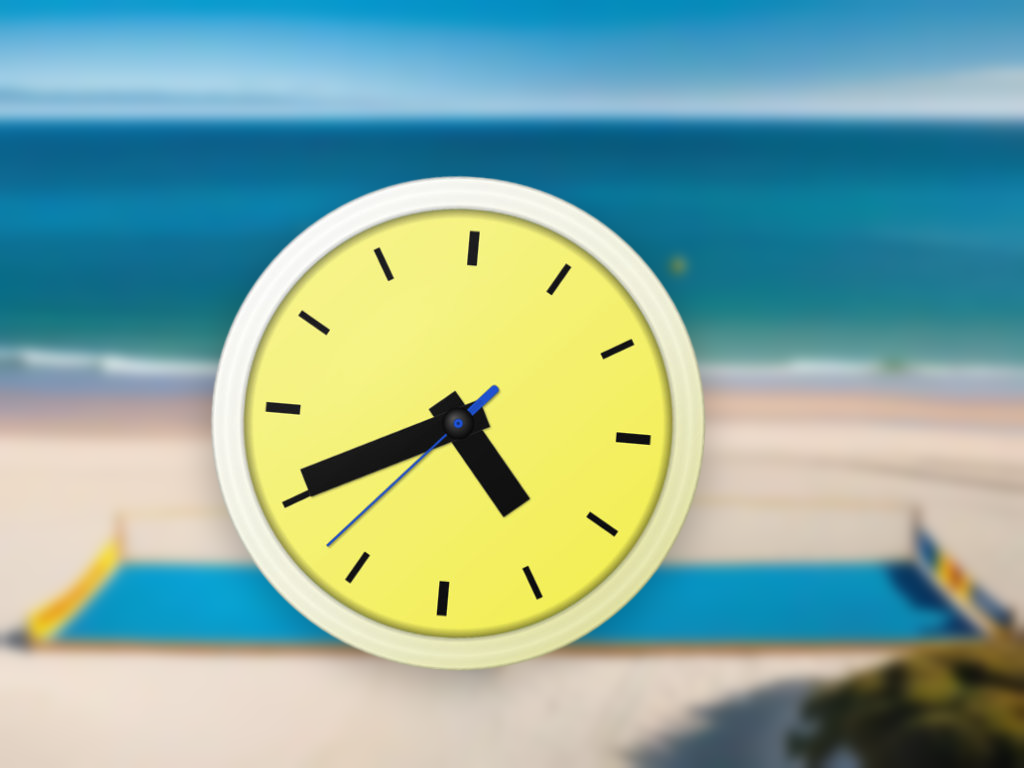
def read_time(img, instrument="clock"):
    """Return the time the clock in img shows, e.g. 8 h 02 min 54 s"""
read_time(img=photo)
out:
4 h 40 min 37 s
